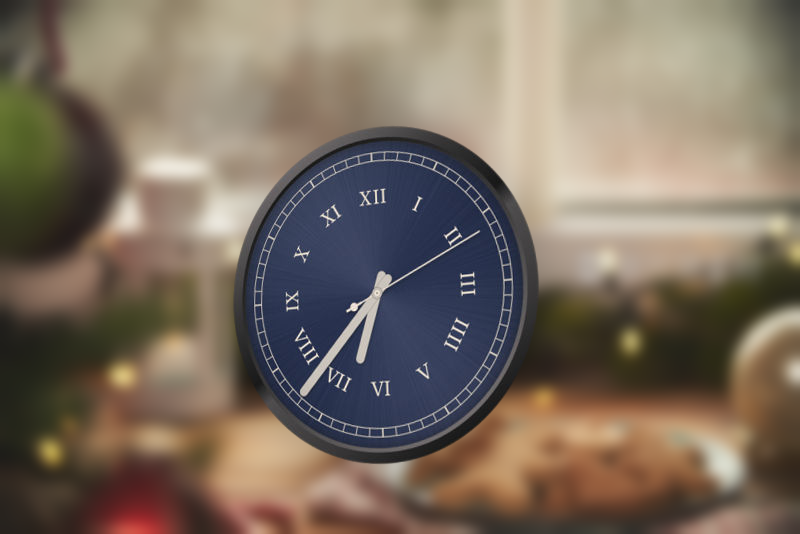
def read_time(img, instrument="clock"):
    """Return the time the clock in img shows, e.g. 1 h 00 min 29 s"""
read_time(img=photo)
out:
6 h 37 min 11 s
